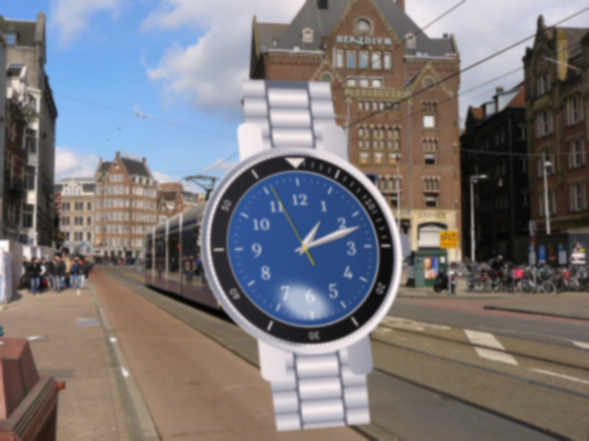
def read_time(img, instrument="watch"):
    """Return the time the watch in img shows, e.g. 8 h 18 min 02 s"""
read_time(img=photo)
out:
1 h 11 min 56 s
